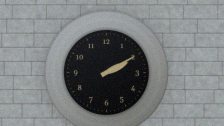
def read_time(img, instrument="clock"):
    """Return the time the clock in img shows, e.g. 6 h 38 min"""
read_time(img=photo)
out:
2 h 10 min
